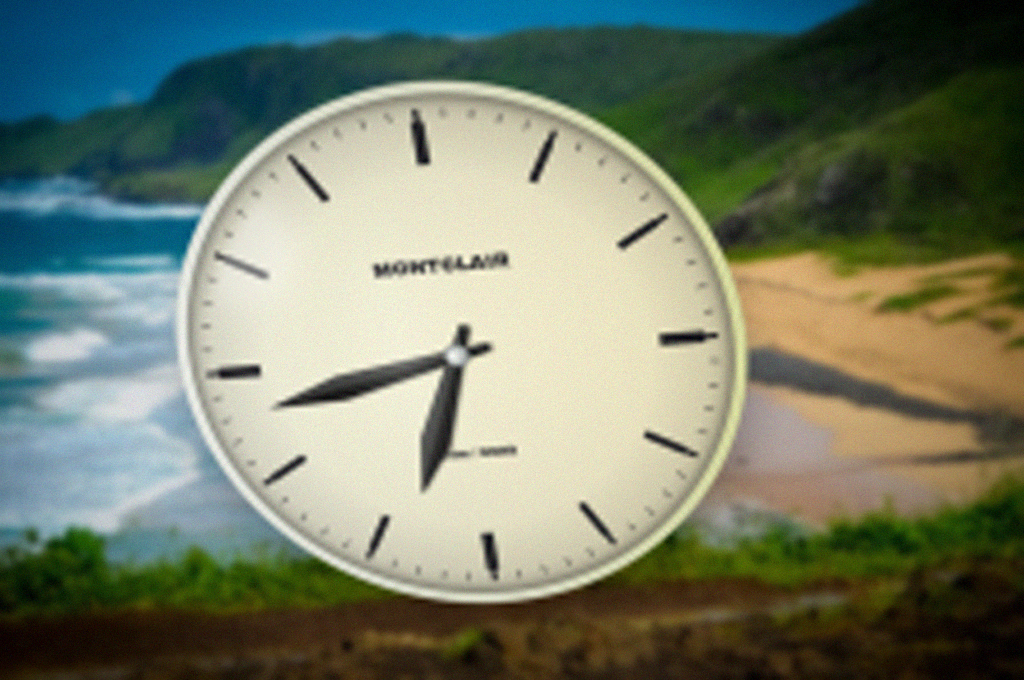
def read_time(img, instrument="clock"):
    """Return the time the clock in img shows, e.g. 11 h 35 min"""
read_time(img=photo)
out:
6 h 43 min
